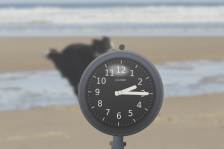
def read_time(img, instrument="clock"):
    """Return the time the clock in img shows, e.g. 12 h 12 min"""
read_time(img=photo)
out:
2 h 15 min
